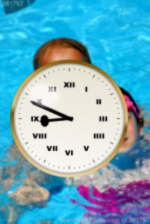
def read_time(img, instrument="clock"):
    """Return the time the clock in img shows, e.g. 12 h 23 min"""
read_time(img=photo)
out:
8 h 49 min
